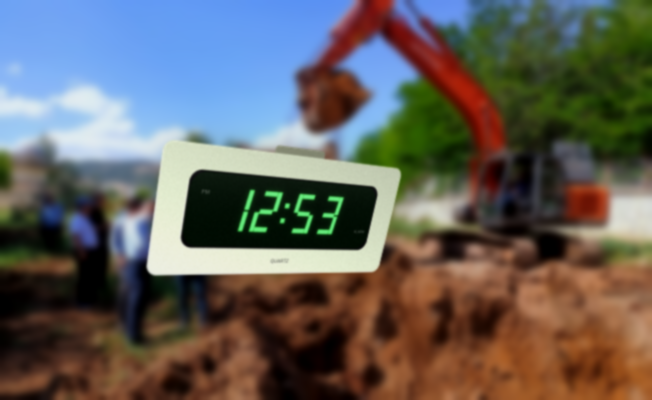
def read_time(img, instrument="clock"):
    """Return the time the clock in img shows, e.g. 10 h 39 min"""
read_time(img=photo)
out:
12 h 53 min
